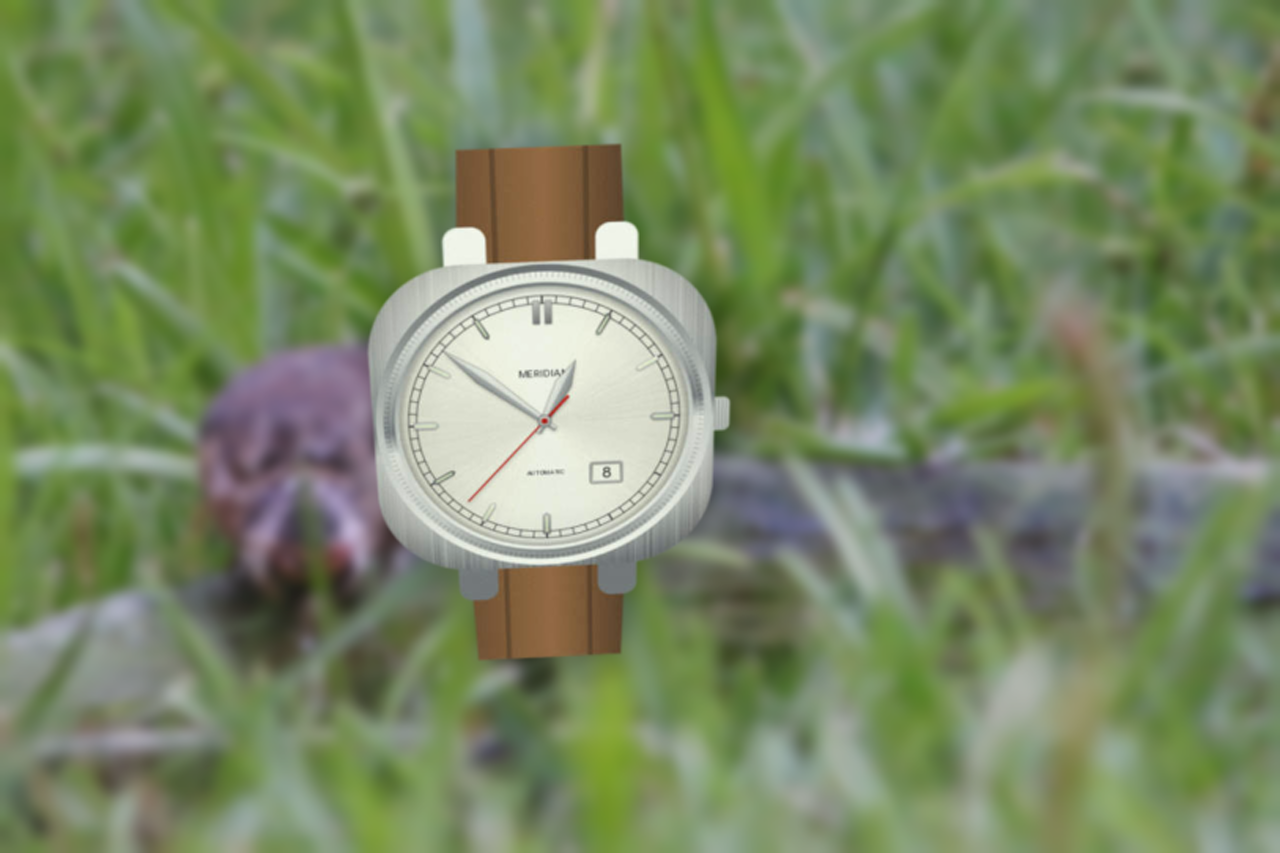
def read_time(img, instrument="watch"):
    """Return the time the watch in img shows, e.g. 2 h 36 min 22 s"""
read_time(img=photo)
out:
12 h 51 min 37 s
